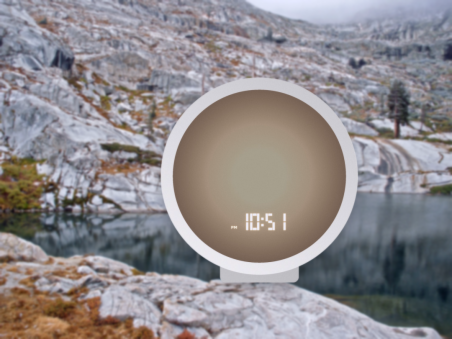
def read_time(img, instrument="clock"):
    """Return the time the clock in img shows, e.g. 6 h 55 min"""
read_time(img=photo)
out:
10 h 51 min
